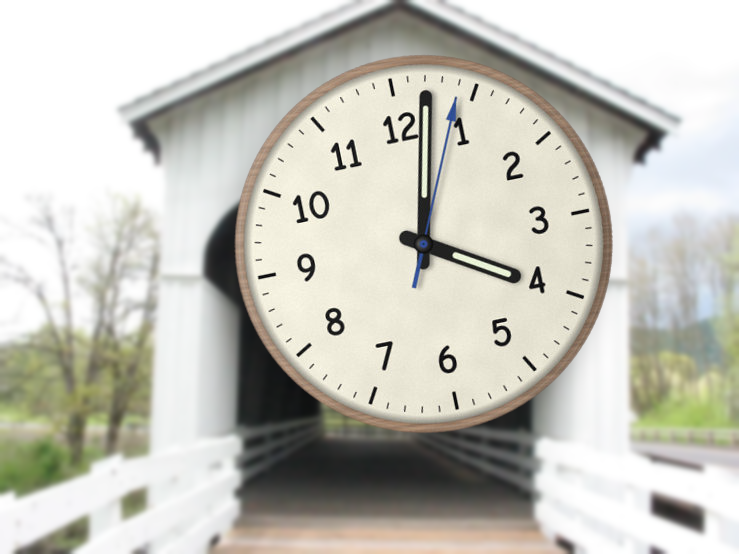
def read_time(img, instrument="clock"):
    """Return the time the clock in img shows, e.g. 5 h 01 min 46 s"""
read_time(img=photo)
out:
4 h 02 min 04 s
